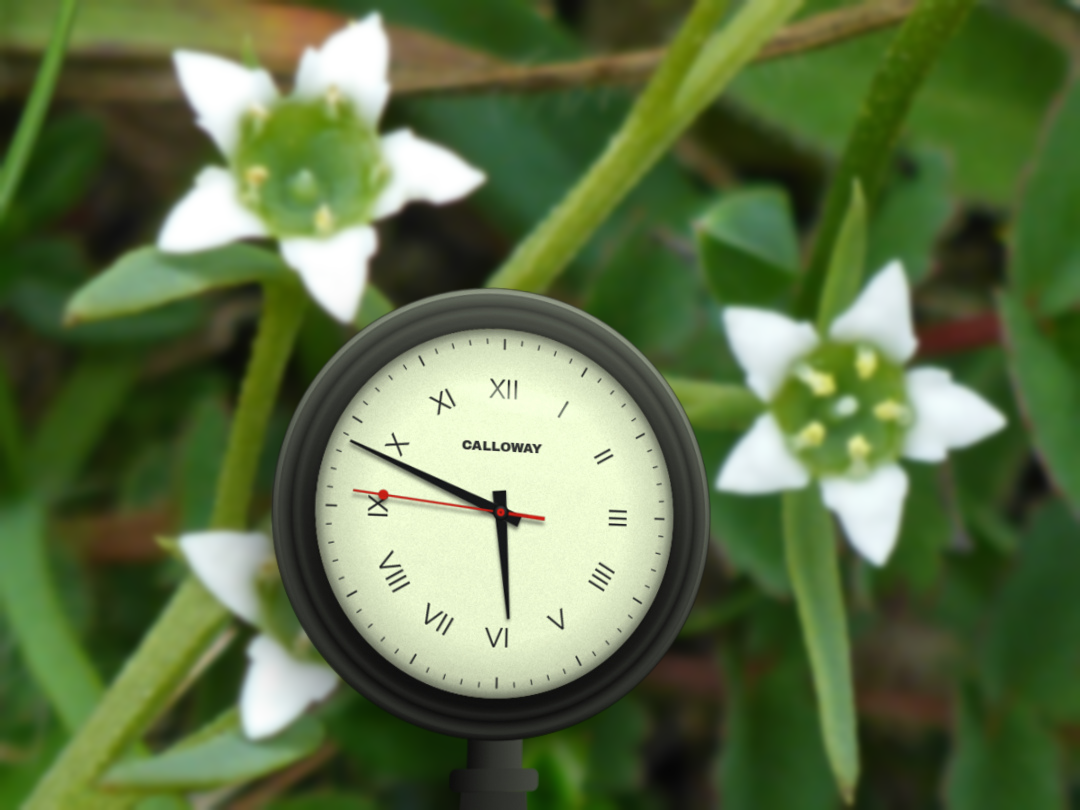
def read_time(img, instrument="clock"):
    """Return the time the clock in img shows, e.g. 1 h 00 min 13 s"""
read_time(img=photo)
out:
5 h 48 min 46 s
